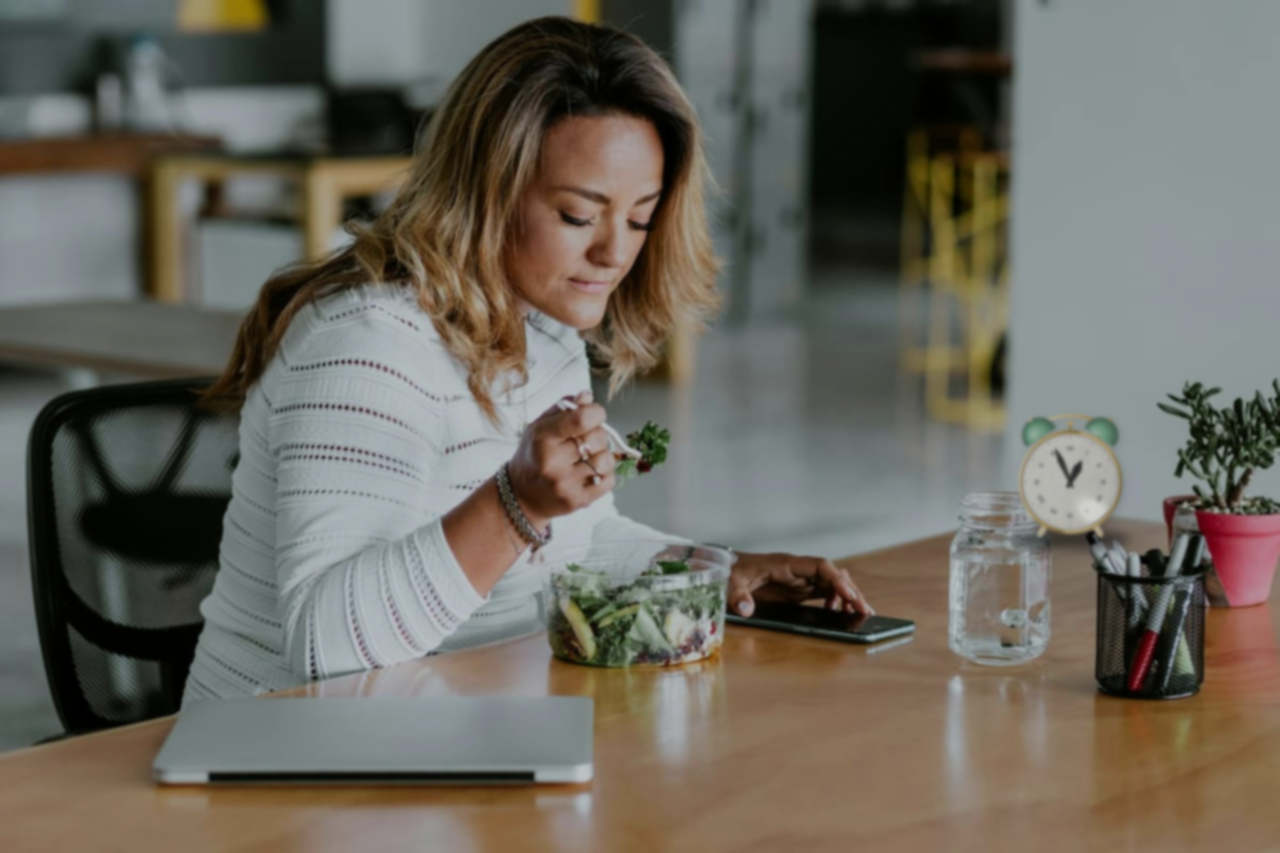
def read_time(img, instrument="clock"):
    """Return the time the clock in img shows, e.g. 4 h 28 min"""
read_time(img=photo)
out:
12 h 56 min
